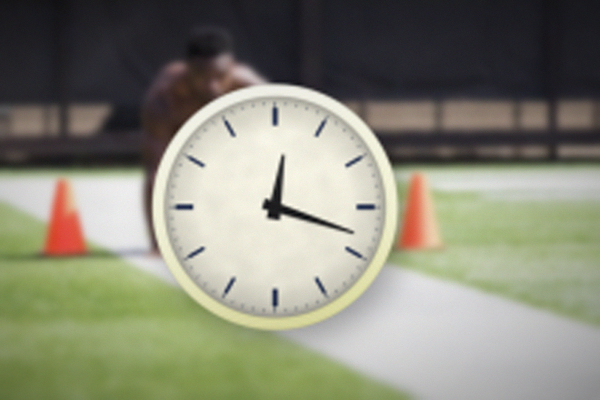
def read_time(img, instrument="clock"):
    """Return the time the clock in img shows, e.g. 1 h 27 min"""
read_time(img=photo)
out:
12 h 18 min
